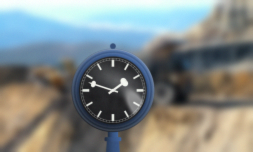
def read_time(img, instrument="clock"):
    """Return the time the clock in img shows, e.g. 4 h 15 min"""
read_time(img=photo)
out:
1 h 48 min
